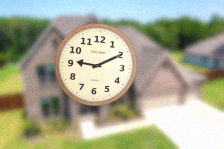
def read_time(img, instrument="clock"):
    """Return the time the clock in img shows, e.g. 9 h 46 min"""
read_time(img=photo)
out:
9 h 10 min
